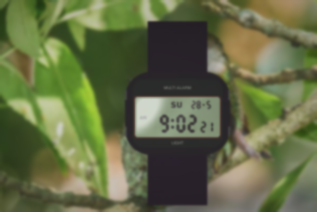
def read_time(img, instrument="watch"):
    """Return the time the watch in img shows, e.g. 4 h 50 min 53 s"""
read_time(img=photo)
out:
9 h 02 min 21 s
